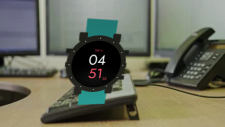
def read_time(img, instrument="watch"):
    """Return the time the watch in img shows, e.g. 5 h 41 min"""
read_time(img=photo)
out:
4 h 51 min
